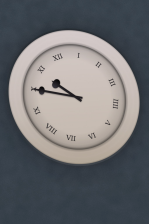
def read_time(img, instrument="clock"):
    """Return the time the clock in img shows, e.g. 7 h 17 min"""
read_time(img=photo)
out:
10 h 50 min
